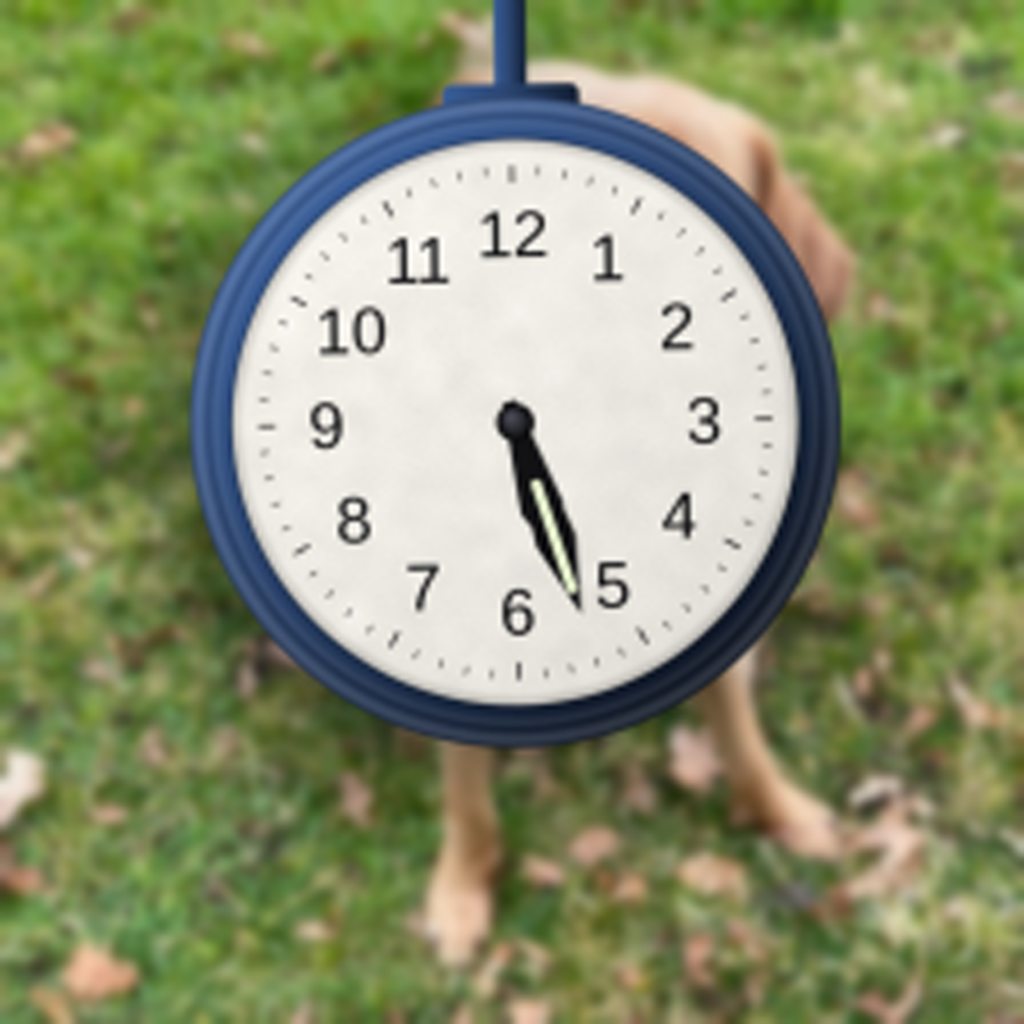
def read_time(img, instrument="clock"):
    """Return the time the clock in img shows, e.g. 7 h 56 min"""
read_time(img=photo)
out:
5 h 27 min
